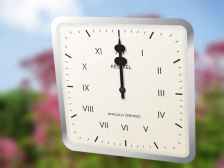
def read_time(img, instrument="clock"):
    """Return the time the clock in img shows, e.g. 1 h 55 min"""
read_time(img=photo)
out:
12 h 00 min
